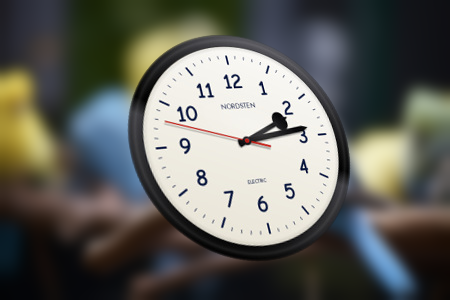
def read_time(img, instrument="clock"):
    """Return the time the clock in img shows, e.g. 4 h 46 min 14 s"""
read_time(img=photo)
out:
2 h 13 min 48 s
